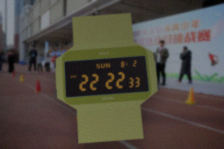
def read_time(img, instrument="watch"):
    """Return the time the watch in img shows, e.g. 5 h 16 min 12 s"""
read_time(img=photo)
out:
22 h 22 min 33 s
